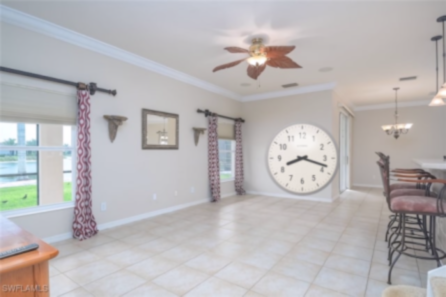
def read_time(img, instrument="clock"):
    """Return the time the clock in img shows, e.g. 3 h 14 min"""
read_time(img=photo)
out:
8 h 18 min
